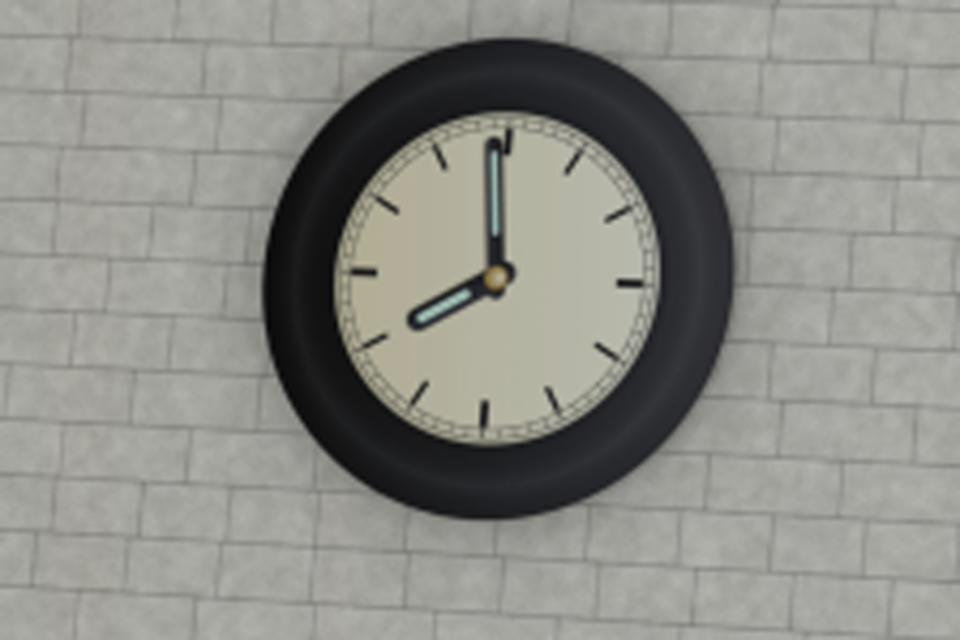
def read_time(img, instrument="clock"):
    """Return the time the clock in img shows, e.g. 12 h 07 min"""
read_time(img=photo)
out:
7 h 59 min
